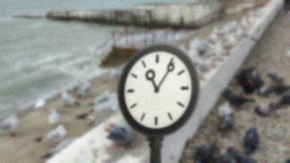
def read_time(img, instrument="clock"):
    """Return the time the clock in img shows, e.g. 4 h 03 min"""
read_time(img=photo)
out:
11 h 06 min
